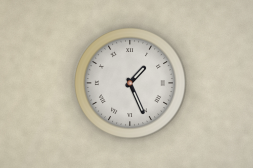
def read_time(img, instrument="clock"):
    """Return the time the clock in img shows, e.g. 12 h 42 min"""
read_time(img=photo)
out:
1 h 26 min
